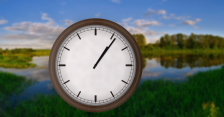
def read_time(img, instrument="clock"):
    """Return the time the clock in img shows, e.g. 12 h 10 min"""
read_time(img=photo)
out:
1 h 06 min
